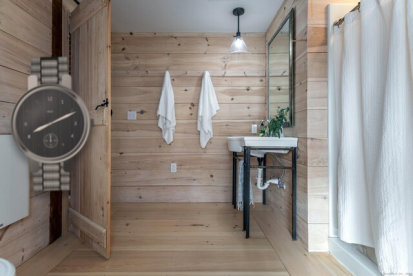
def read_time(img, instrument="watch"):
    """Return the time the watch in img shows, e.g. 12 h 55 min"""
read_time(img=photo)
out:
8 h 11 min
